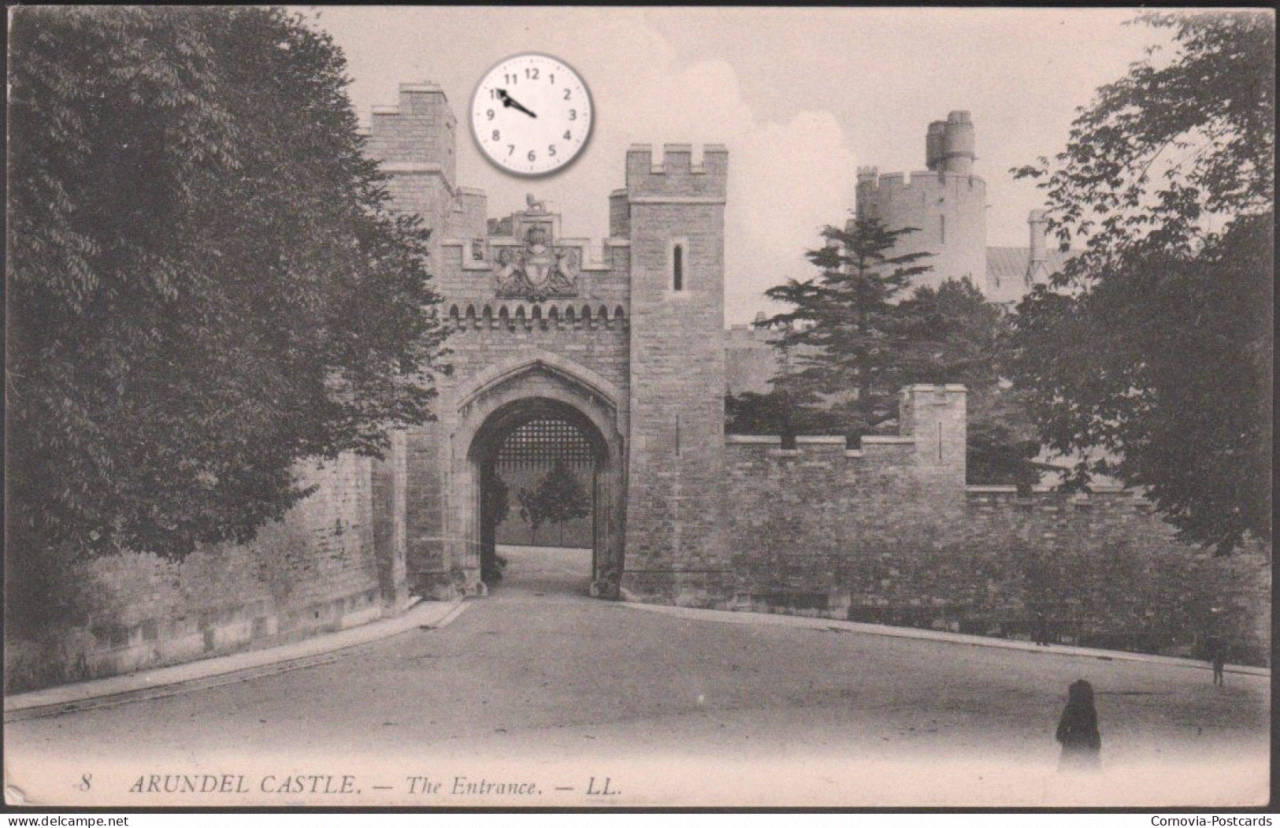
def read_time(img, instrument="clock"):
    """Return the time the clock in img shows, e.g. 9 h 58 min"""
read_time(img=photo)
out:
9 h 51 min
